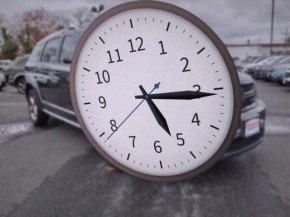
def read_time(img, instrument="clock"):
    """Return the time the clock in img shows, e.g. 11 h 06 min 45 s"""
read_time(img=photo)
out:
5 h 15 min 39 s
